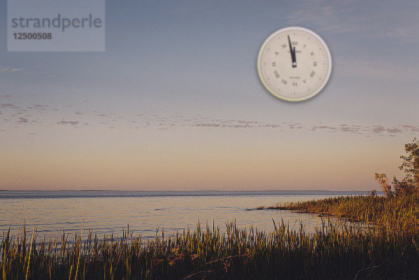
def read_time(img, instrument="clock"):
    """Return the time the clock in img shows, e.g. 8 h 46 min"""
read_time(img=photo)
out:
11 h 58 min
